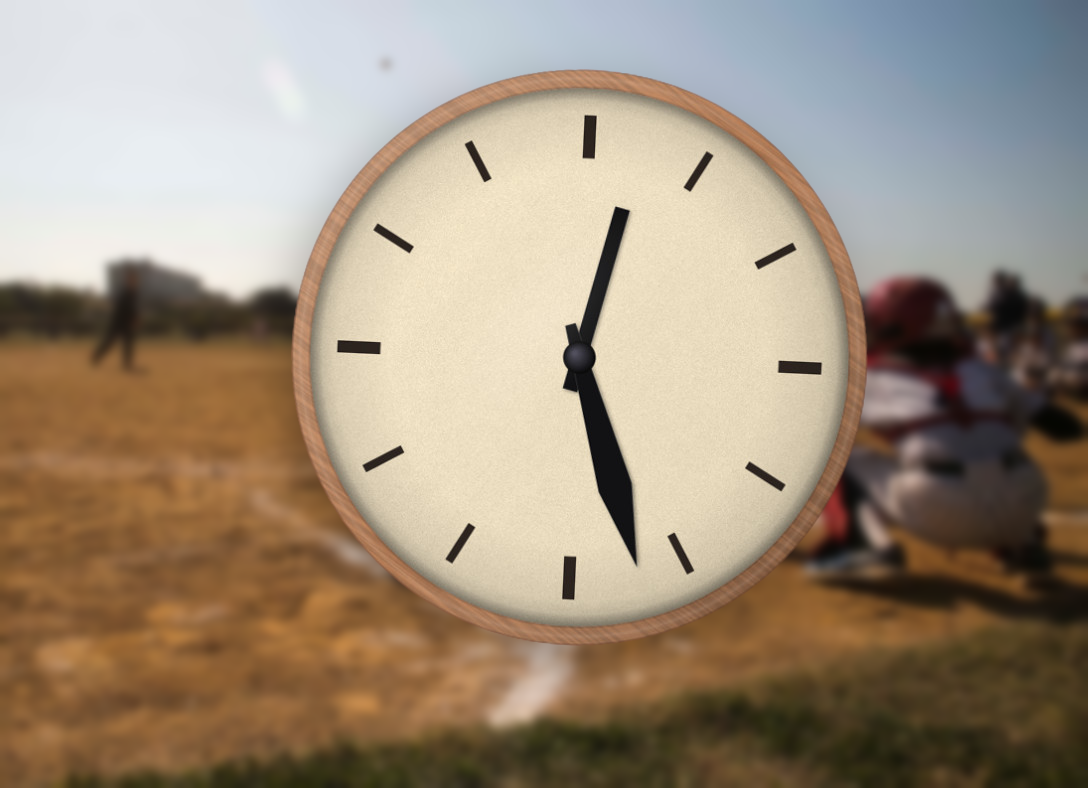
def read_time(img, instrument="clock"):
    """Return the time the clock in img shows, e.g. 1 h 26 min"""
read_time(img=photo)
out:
12 h 27 min
